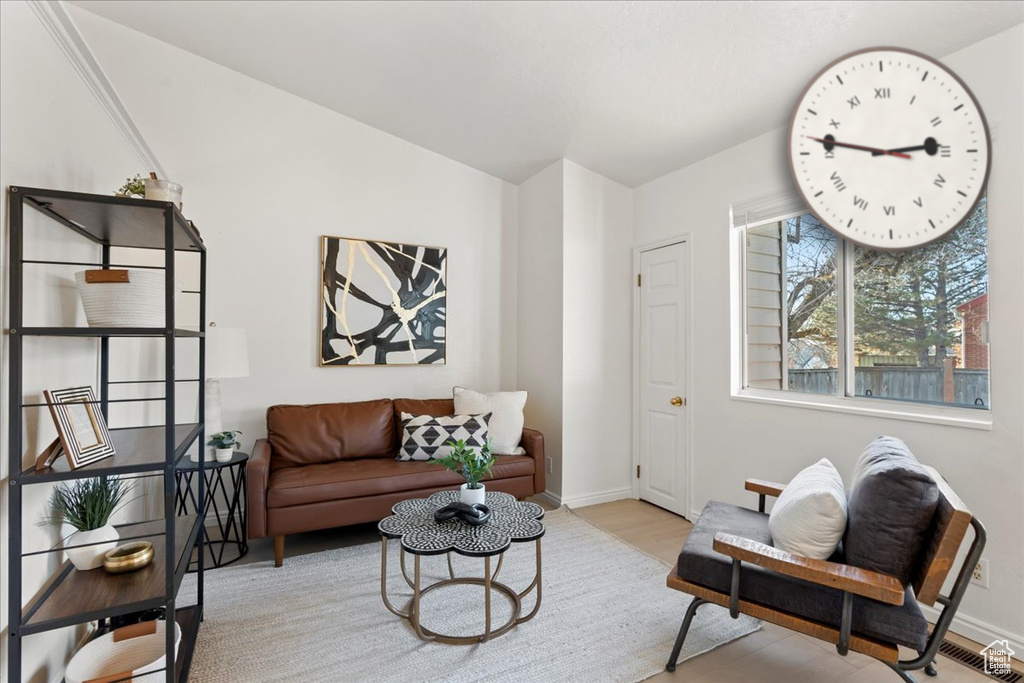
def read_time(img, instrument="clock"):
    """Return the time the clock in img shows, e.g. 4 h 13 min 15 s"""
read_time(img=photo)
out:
2 h 46 min 47 s
